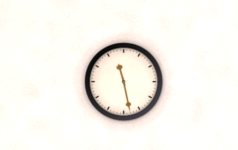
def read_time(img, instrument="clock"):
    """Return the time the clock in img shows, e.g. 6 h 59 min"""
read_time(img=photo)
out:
11 h 28 min
